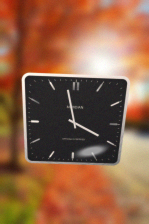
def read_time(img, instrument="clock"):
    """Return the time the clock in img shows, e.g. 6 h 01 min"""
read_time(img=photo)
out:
3 h 58 min
